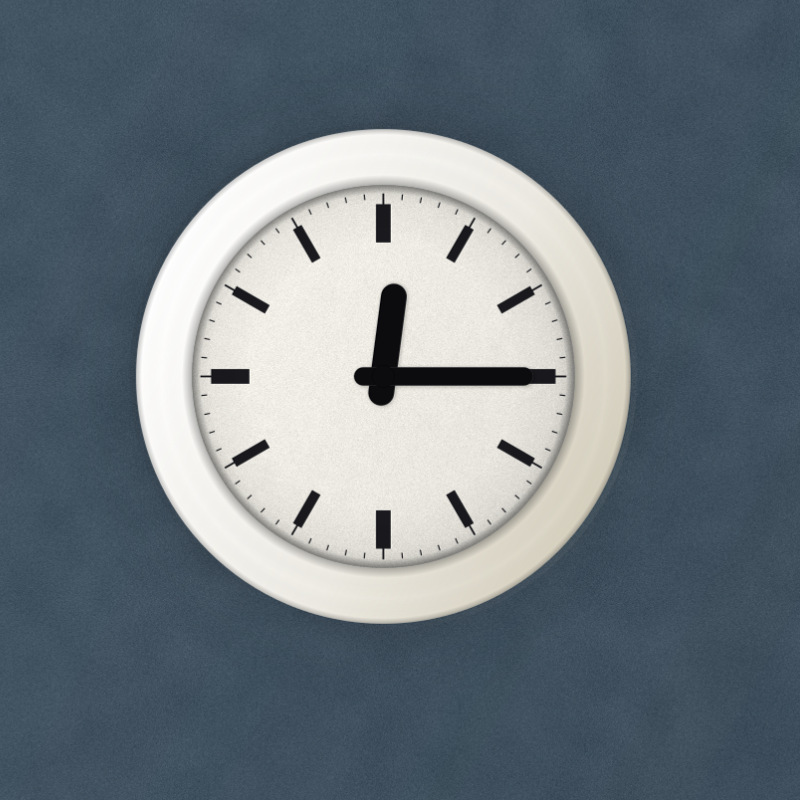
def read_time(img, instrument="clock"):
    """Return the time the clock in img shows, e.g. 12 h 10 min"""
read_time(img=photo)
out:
12 h 15 min
